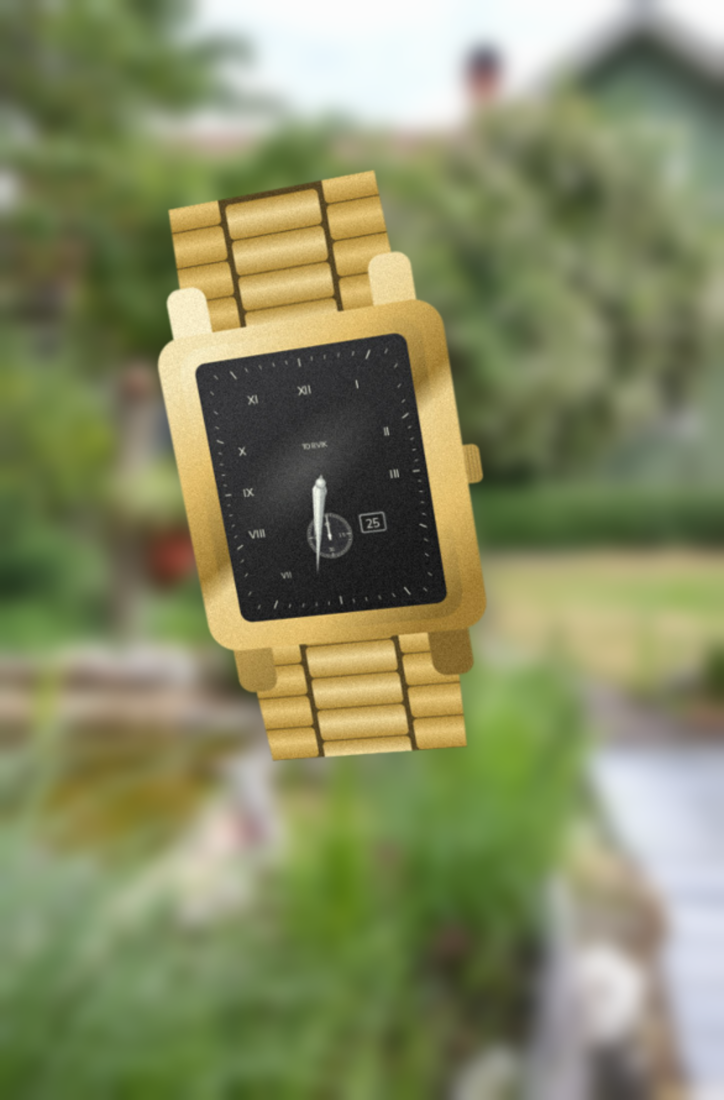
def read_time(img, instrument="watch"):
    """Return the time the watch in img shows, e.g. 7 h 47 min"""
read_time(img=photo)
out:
6 h 32 min
